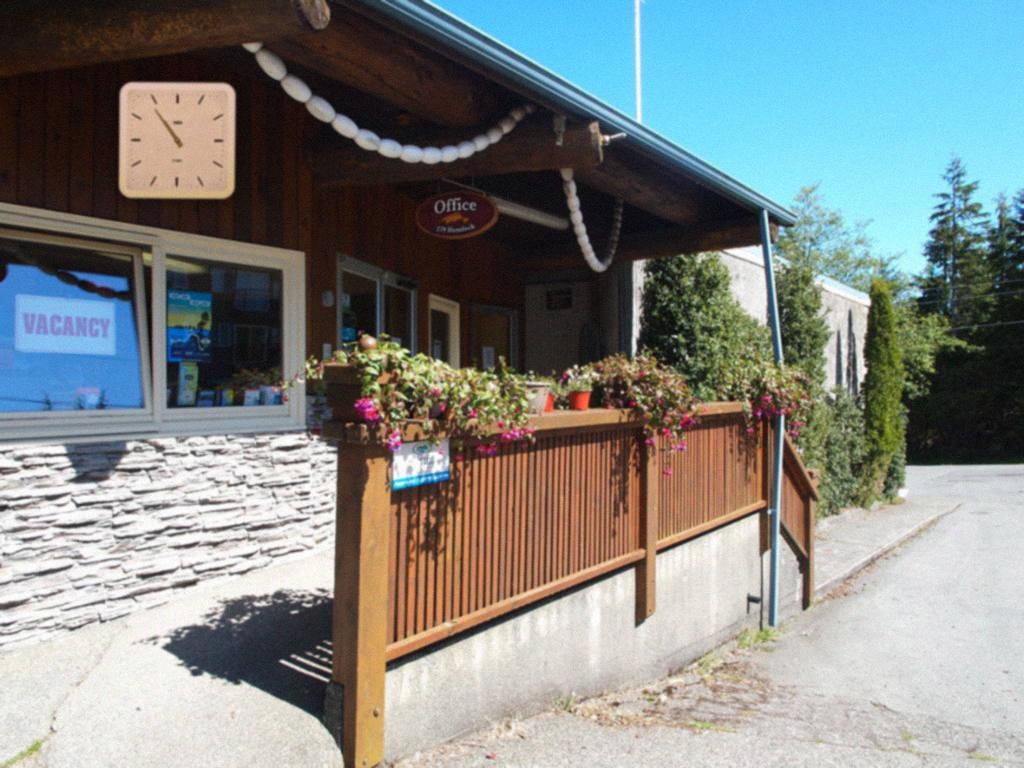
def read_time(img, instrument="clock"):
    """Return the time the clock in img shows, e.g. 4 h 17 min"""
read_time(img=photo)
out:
10 h 54 min
